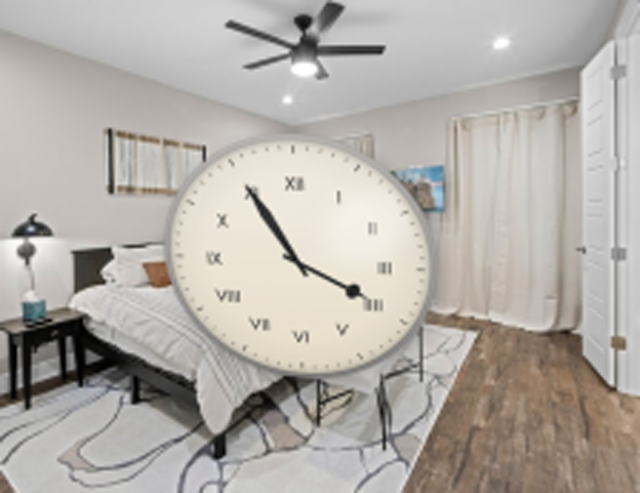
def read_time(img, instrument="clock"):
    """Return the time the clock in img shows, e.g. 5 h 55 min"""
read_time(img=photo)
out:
3 h 55 min
